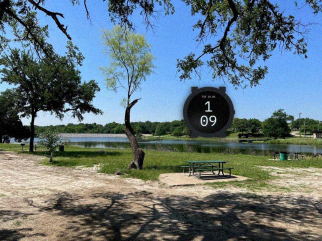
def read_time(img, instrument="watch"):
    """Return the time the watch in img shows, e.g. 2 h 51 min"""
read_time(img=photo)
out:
1 h 09 min
